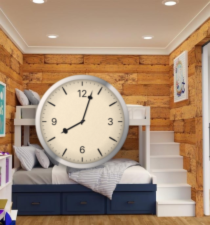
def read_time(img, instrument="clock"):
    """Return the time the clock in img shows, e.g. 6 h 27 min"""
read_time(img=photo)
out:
8 h 03 min
